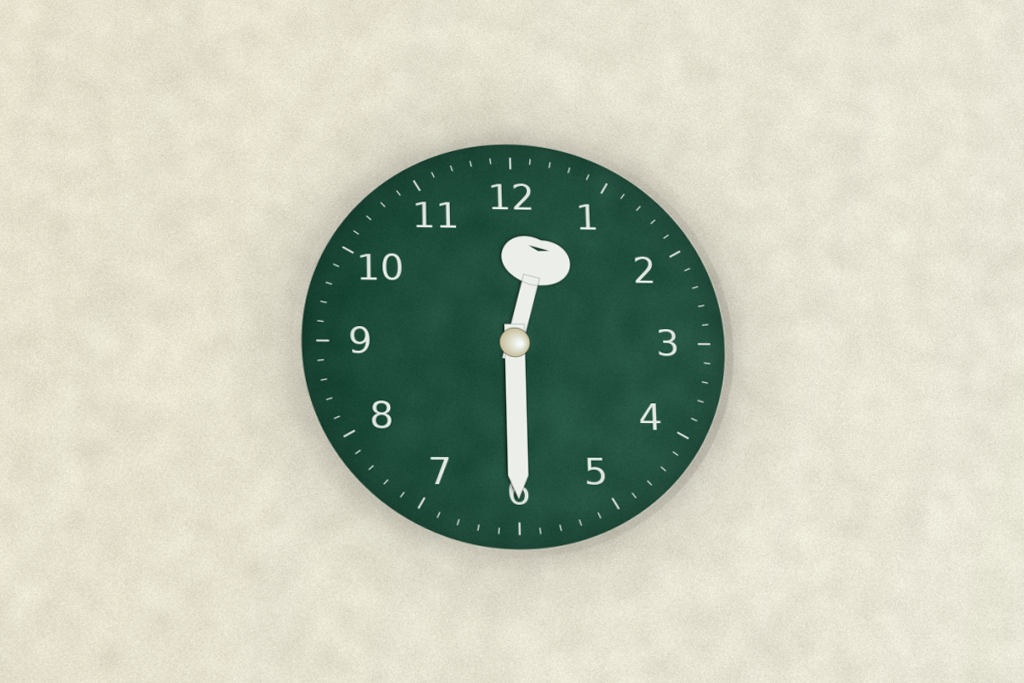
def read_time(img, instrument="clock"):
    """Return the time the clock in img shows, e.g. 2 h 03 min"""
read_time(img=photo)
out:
12 h 30 min
